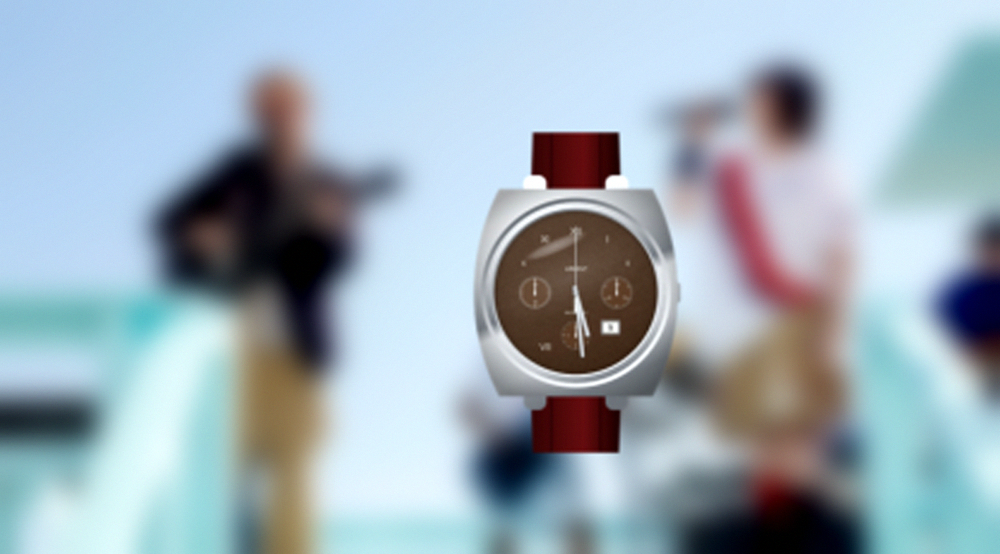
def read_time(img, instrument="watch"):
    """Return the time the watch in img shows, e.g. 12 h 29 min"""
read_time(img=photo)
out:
5 h 29 min
